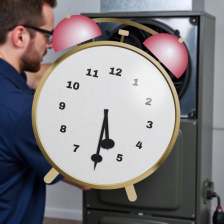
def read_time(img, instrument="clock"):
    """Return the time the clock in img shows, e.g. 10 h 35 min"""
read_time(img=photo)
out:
5 h 30 min
